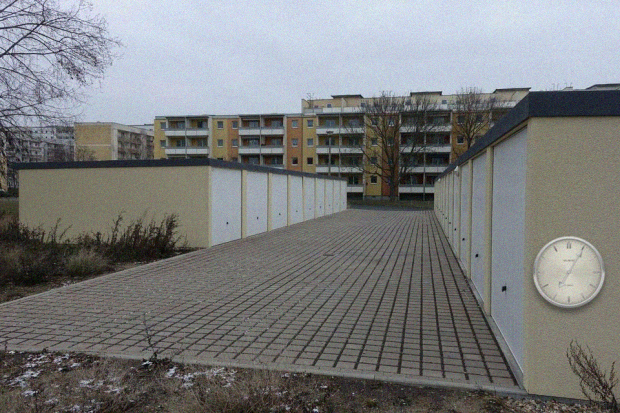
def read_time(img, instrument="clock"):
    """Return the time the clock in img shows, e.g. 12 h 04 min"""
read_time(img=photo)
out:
7 h 05 min
